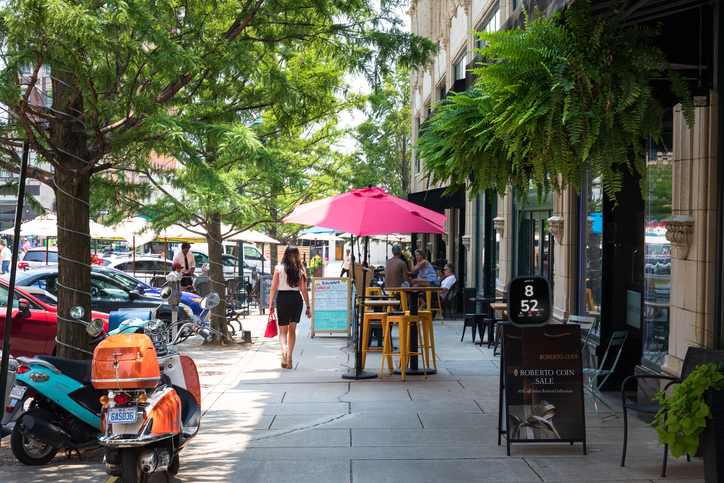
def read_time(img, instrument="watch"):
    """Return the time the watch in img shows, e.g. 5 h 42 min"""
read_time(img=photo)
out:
8 h 52 min
